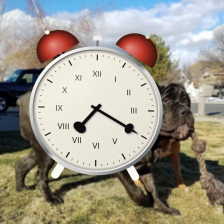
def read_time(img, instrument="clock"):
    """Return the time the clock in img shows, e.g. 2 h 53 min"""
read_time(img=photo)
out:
7 h 20 min
